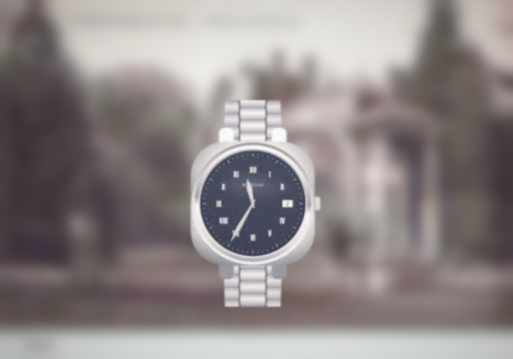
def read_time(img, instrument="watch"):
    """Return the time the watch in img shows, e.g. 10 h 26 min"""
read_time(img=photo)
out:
11 h 35 min
